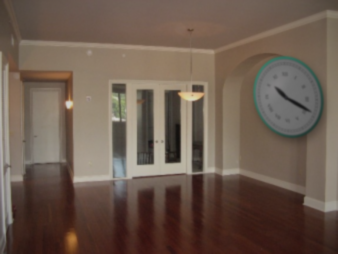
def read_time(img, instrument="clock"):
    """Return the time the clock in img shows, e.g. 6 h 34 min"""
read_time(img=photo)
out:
10 h 19 min
